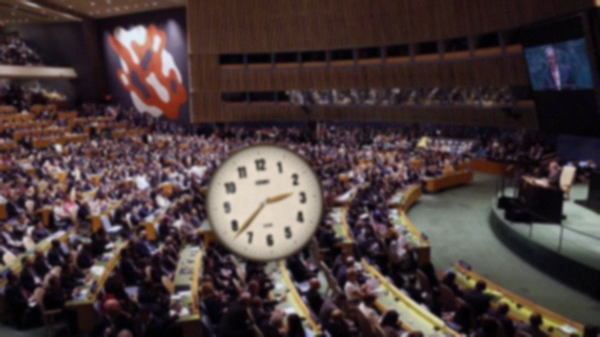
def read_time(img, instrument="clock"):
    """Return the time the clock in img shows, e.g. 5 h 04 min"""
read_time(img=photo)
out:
2 h 38 min
